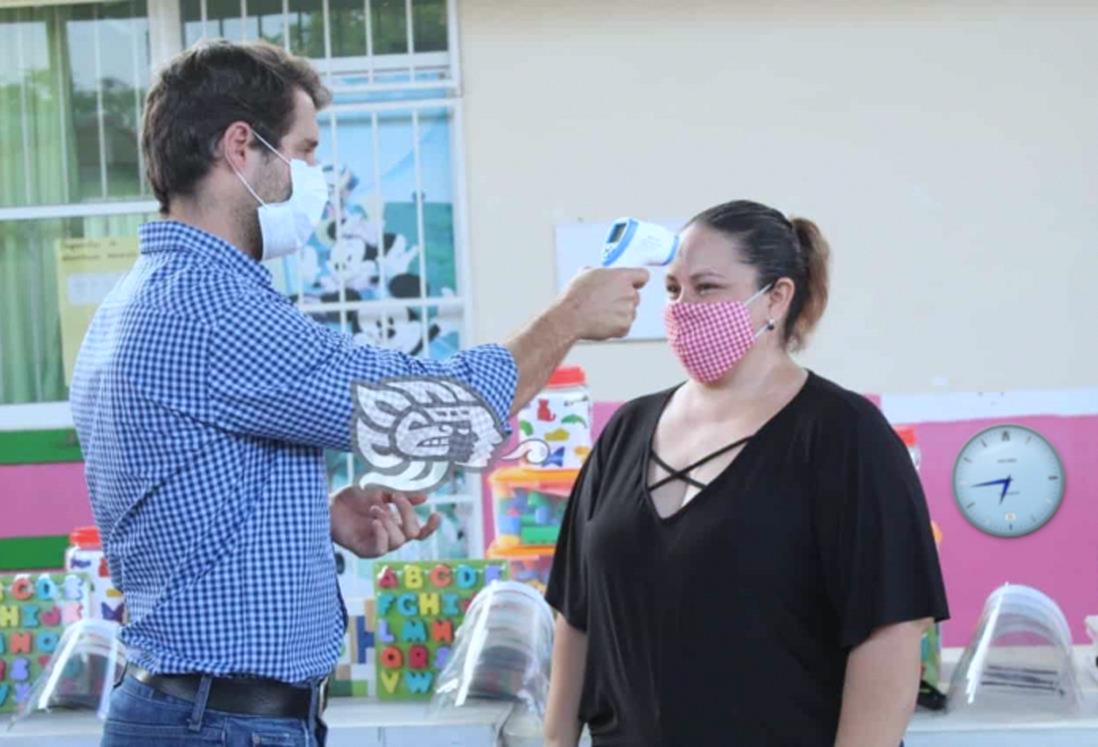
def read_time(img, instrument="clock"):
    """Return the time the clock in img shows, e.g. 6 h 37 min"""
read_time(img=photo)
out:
6 h 44 min
